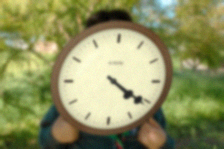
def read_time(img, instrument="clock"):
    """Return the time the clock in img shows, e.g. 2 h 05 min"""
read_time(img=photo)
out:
4 h 21 min
